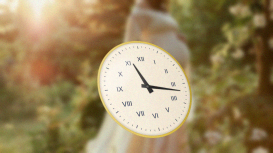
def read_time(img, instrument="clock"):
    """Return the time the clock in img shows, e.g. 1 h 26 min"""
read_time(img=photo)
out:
11 h 17 min
